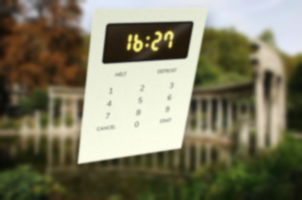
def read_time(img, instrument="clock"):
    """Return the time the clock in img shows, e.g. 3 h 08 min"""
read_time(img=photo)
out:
16 h 27 min
